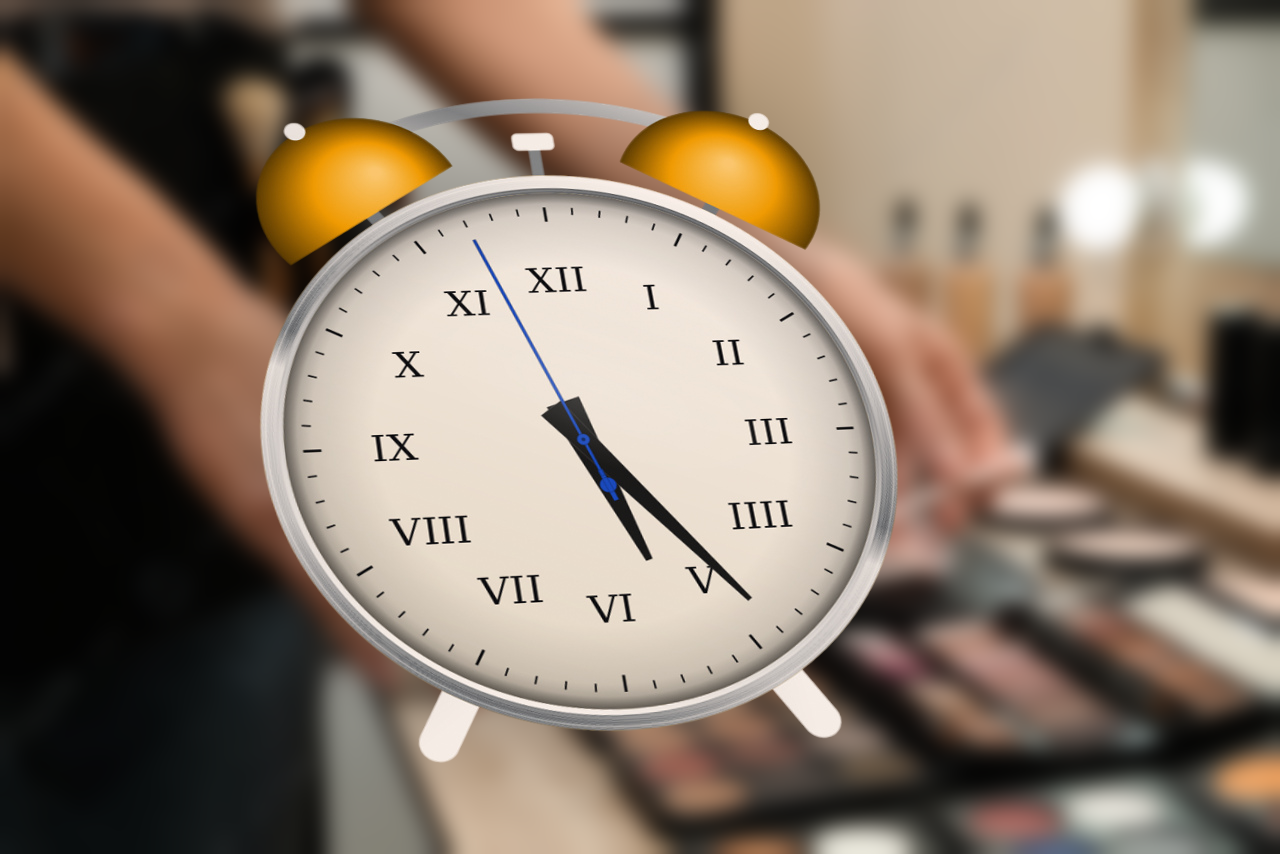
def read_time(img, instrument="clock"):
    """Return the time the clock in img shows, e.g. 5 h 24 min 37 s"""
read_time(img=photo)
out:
5 h 23 min 57 s
